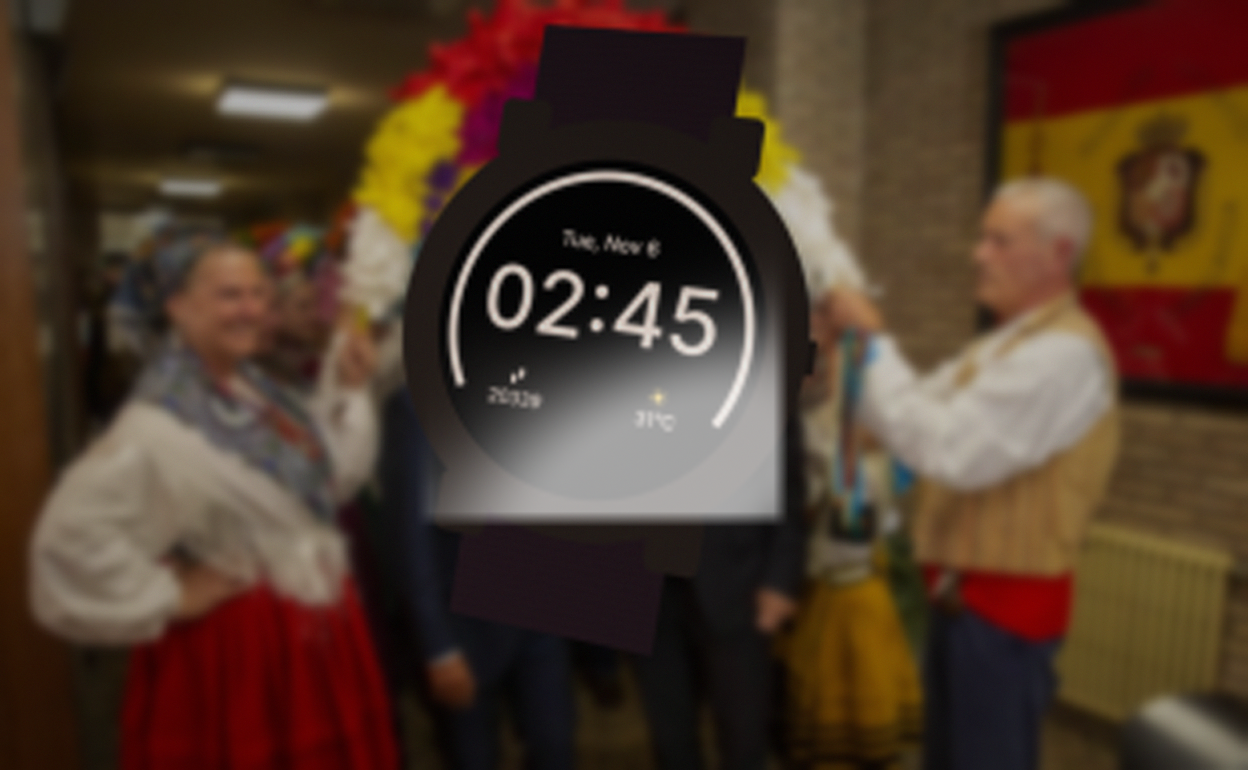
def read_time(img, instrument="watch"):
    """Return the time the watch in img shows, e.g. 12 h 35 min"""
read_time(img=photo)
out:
2 h 45 min
